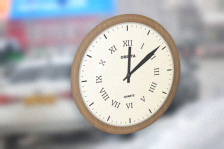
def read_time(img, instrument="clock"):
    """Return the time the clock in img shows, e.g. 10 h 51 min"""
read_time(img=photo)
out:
12 h 09 min
